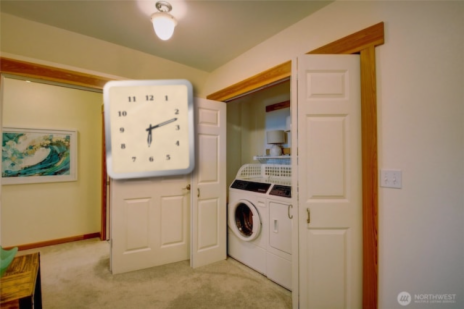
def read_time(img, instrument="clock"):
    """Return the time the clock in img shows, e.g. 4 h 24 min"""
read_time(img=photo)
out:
6 h 12 min
